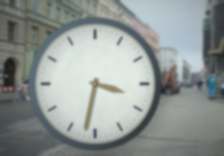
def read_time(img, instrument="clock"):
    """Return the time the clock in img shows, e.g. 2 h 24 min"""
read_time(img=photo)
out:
3 h 32 min
